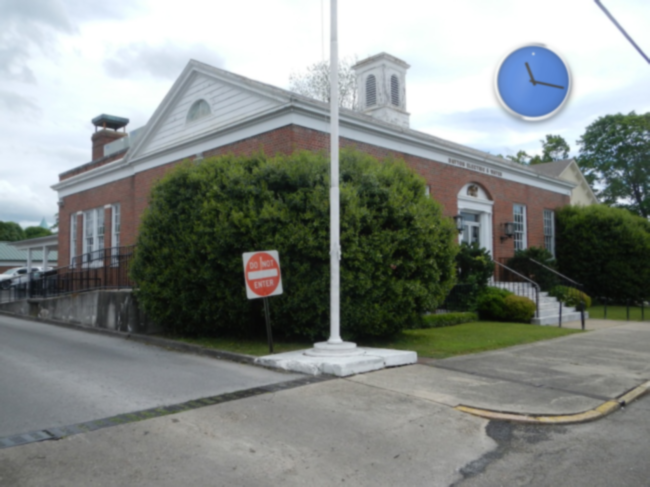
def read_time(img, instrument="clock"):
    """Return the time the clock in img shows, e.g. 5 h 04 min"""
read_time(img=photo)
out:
11 h 17 min
